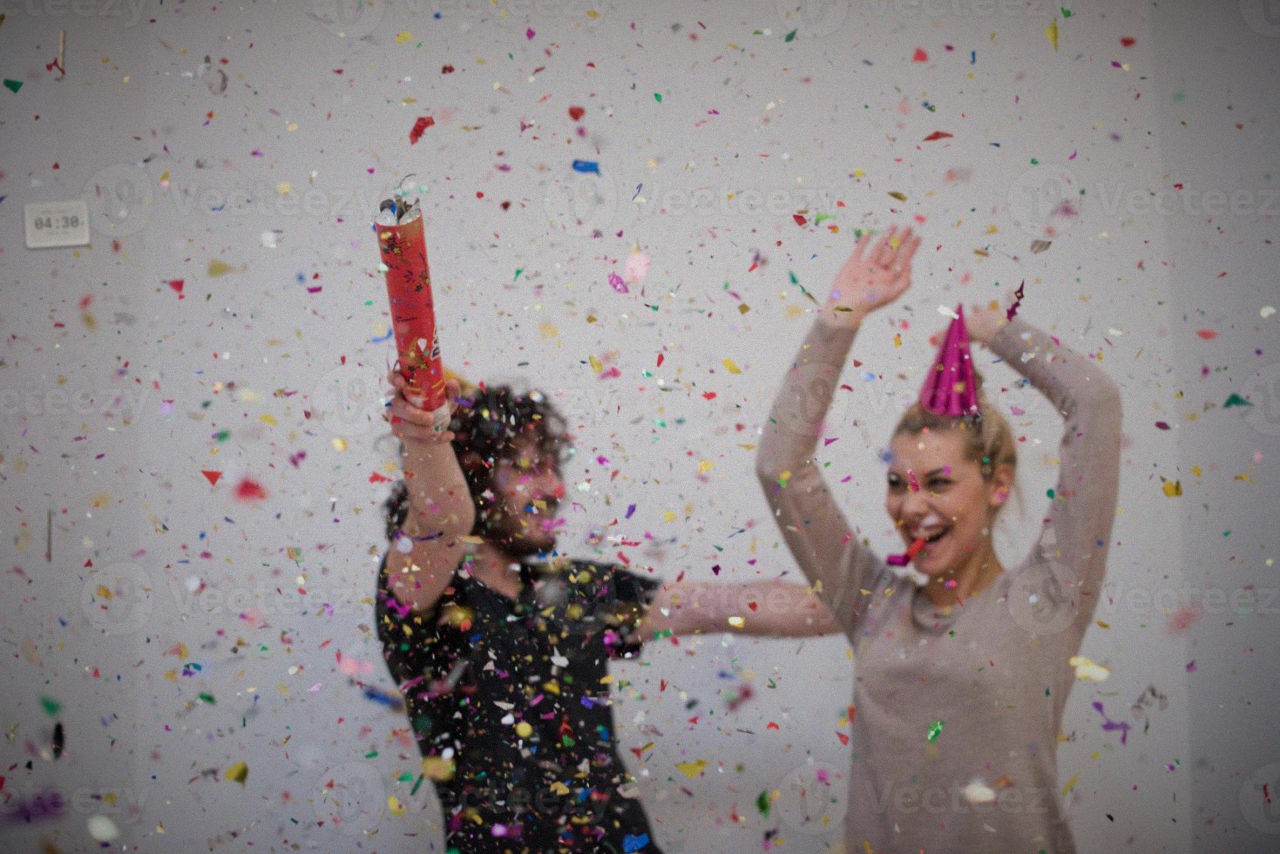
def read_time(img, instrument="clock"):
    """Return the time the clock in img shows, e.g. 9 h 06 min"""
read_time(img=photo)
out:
4 h 30 min
